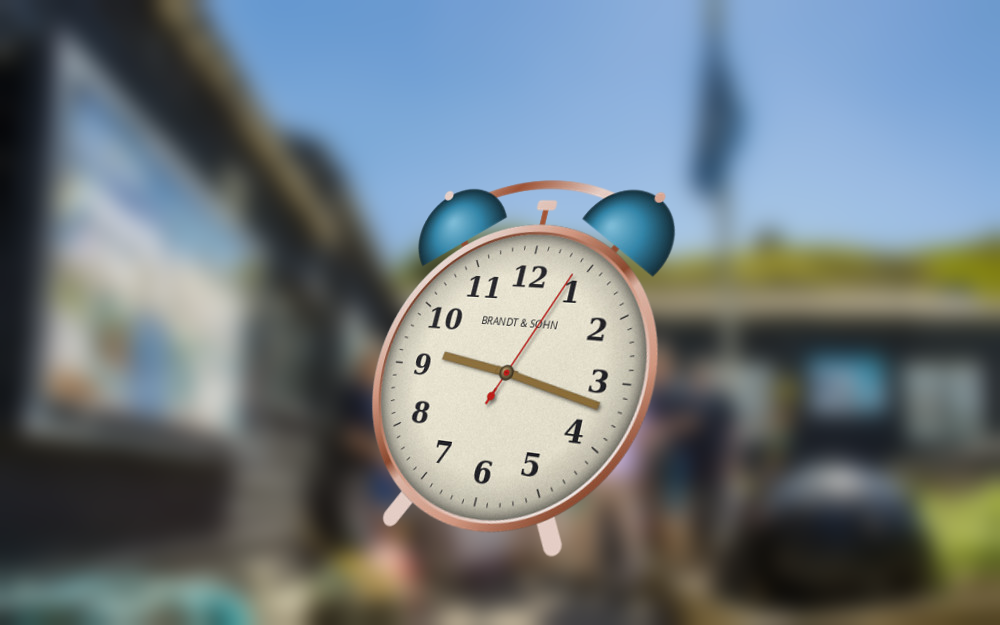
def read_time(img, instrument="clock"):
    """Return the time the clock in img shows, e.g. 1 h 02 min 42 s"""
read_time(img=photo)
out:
9 h 17 min 04 s
